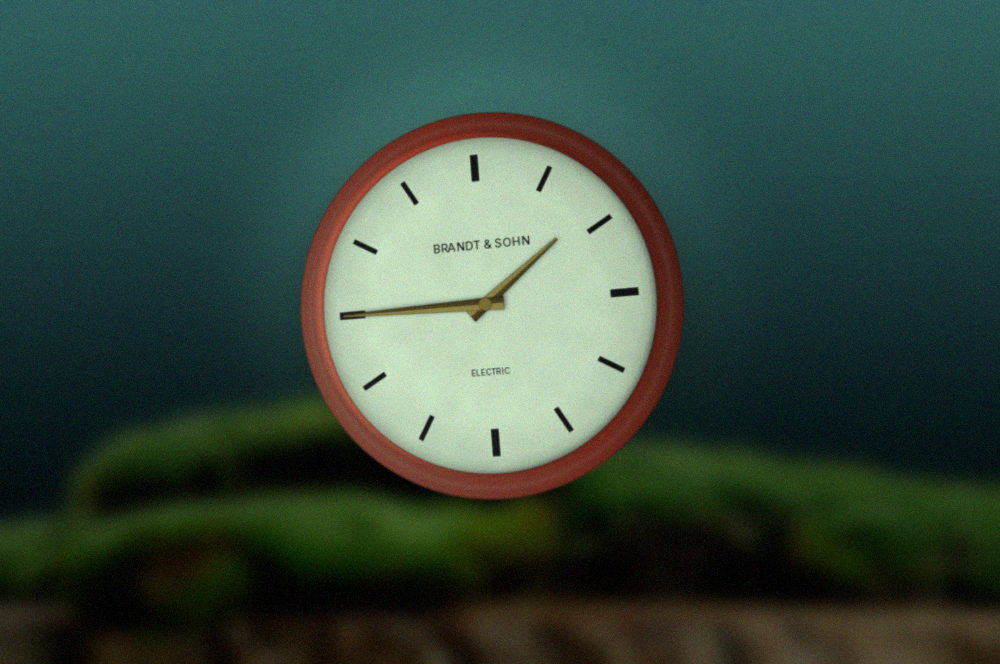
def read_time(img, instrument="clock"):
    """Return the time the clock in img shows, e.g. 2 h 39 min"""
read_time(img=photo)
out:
1 h 45 min
